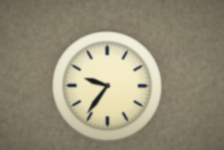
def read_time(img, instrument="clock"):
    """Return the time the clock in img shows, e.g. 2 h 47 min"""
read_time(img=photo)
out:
9 h 36 min
